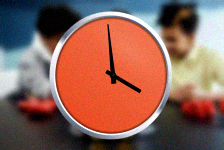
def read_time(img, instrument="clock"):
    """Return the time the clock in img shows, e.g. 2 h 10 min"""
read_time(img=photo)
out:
3 h 59 min
